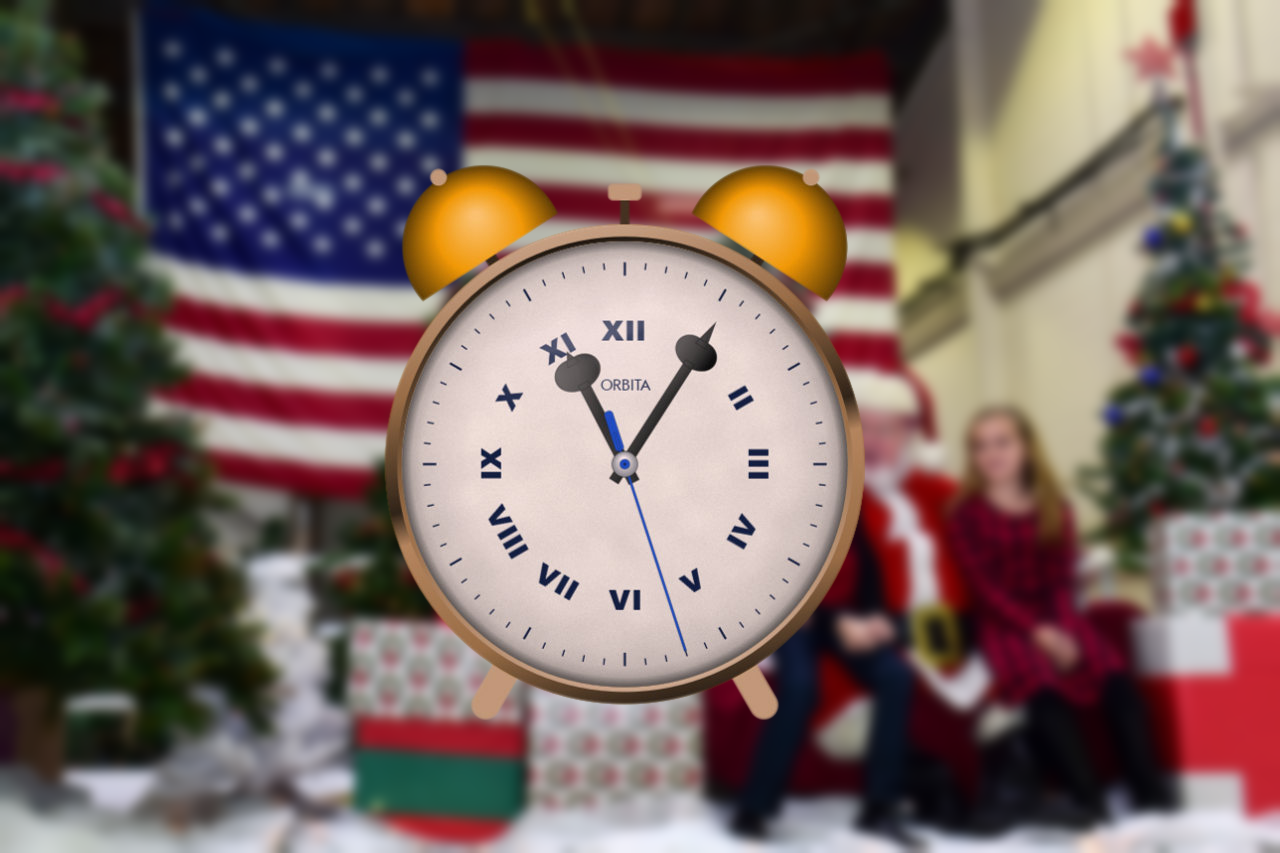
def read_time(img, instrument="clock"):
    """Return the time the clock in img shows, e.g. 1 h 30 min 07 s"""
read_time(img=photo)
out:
11 h 05 min 27 s
